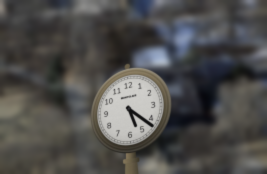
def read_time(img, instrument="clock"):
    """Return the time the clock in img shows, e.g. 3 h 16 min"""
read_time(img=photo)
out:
5 h 22 min
